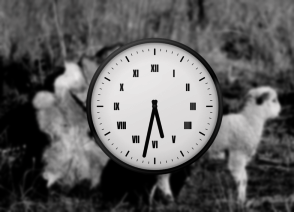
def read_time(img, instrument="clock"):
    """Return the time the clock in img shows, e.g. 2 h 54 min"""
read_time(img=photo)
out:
5 h 32 min
